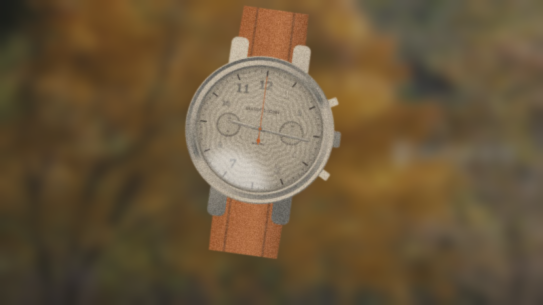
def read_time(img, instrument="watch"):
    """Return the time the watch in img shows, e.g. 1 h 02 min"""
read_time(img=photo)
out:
9 h 16 min
